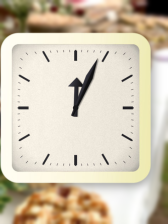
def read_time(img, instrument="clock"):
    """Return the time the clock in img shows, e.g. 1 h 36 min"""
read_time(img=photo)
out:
12 h 04 min
